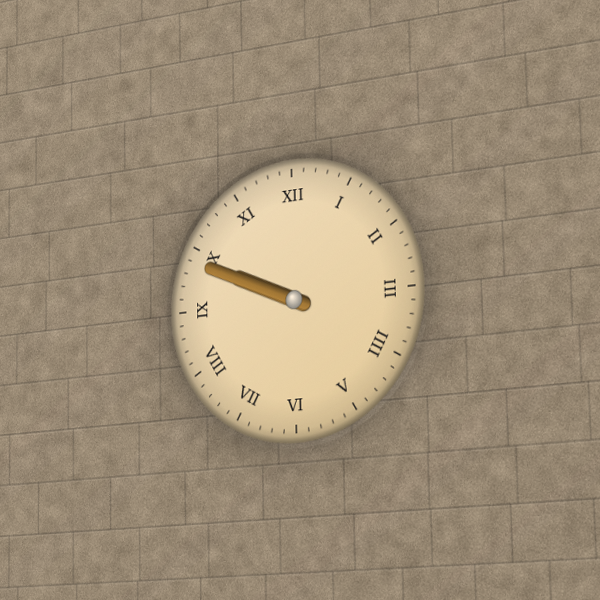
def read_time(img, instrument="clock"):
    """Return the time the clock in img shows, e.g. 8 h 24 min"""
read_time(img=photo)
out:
9 h 49 min
